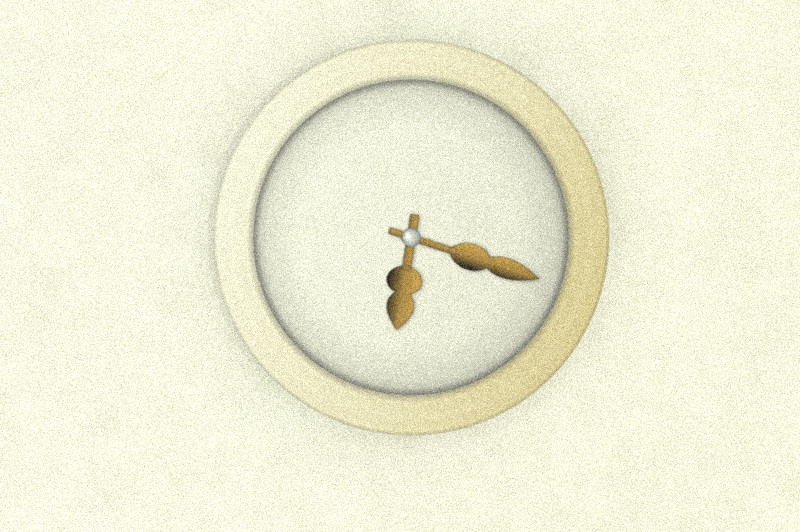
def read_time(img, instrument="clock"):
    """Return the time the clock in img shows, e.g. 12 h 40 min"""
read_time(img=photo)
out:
6 h 18 min
